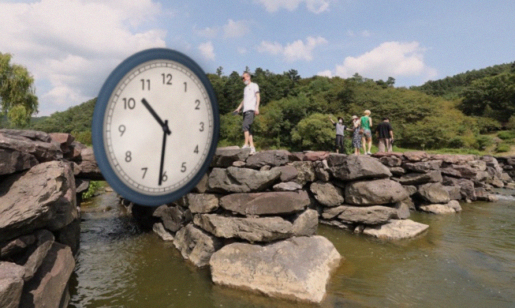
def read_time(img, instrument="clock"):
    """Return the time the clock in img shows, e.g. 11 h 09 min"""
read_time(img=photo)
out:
10 h 31 min
